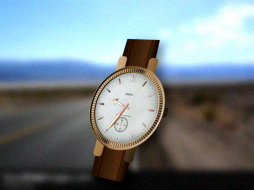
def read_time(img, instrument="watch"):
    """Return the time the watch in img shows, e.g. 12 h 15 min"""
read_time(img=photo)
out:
9 h 35 min
